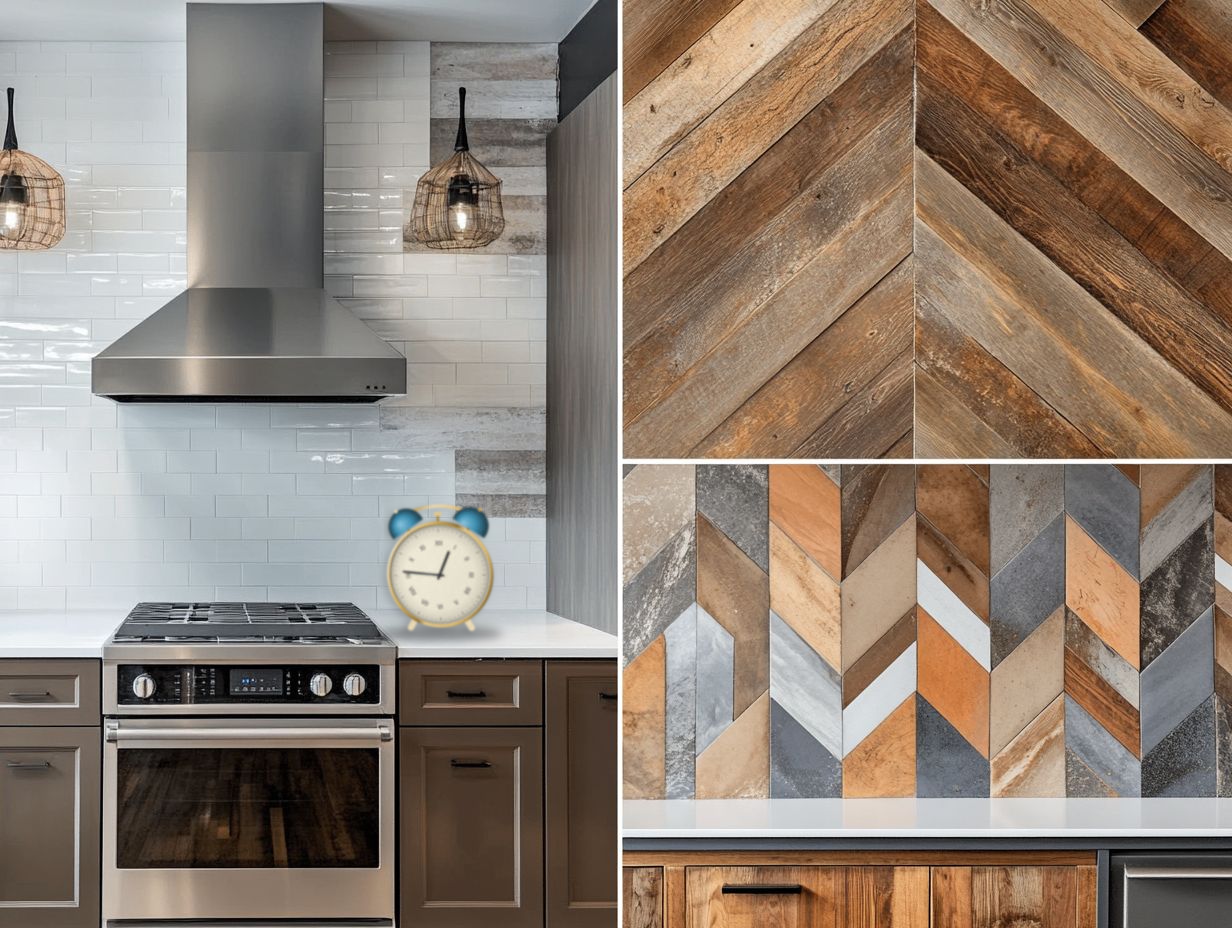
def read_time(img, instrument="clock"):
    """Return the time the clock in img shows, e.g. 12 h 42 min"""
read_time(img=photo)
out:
12 h 46 min
